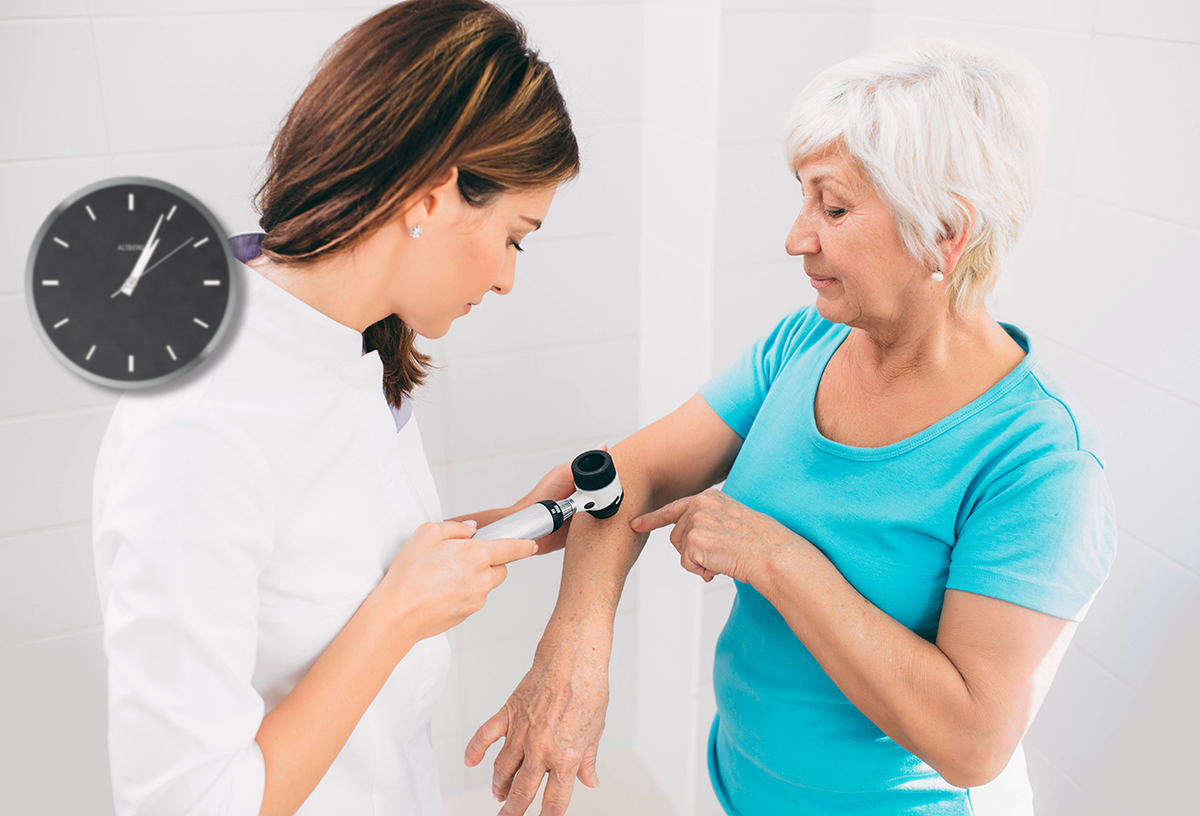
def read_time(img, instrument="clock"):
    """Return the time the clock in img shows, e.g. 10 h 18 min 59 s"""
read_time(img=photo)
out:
1 h 04 min 09 s
